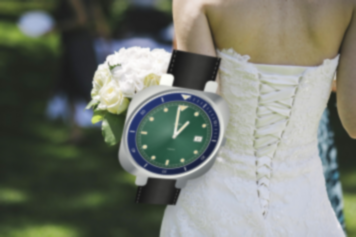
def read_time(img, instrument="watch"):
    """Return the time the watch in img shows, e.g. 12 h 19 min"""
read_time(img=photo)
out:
12 h 59 min
